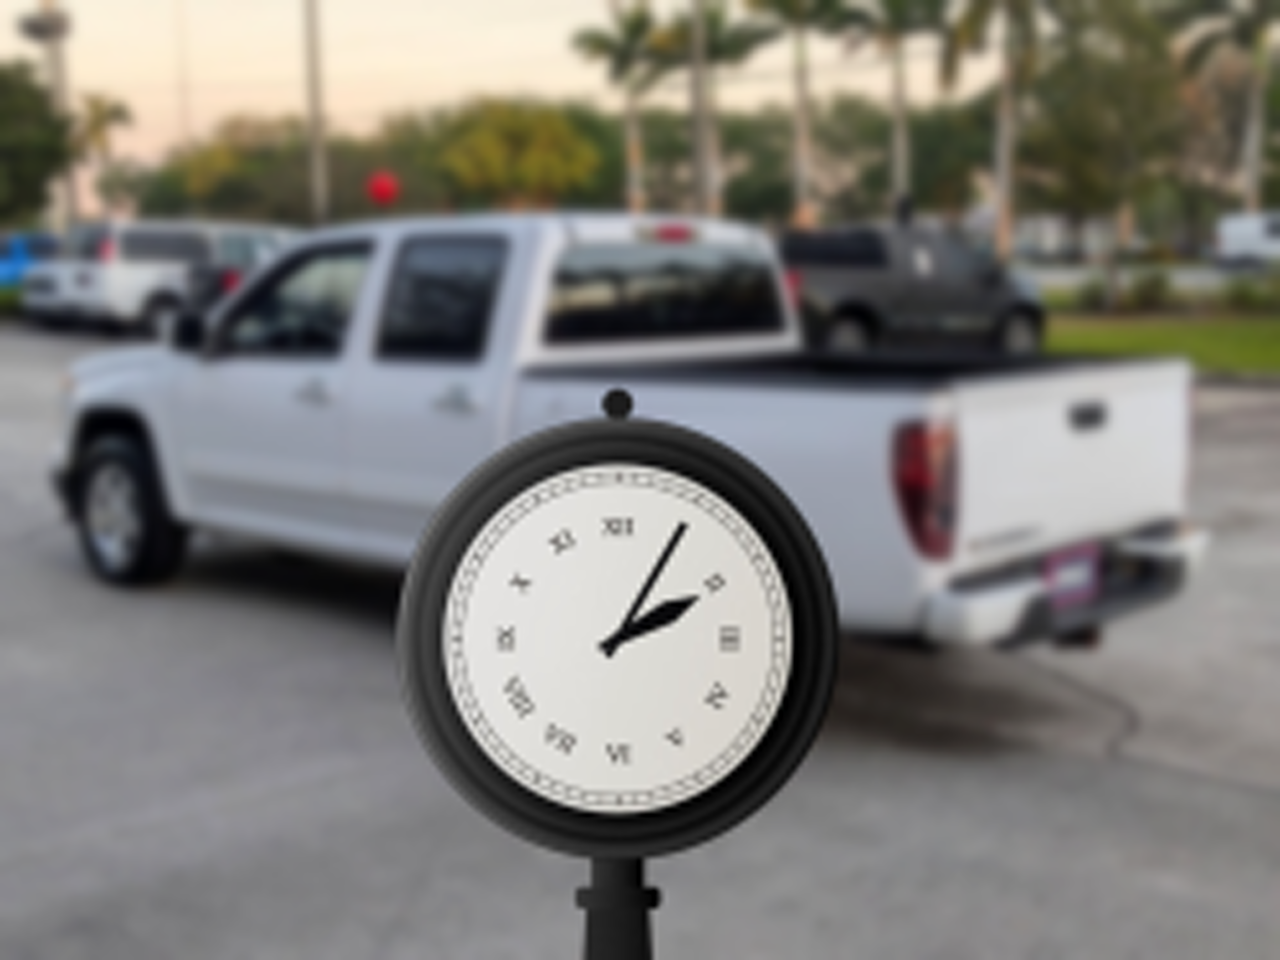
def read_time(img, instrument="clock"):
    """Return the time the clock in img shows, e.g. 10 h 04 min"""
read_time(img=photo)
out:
2 h 05 min
